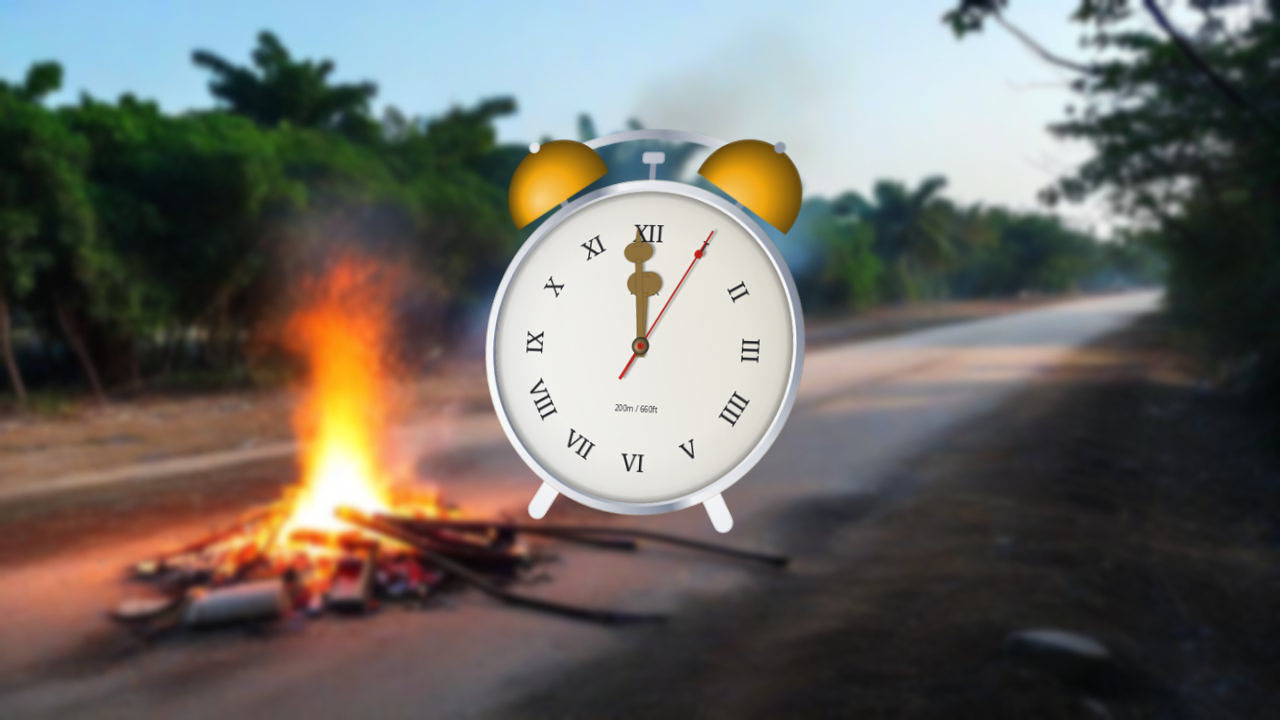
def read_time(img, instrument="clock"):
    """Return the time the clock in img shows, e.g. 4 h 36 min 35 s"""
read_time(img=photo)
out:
11 h 59 min 05 s
